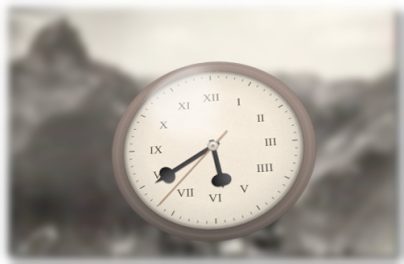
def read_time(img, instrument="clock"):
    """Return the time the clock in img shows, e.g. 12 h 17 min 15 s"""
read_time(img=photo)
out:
5 h 39 min 37 s
